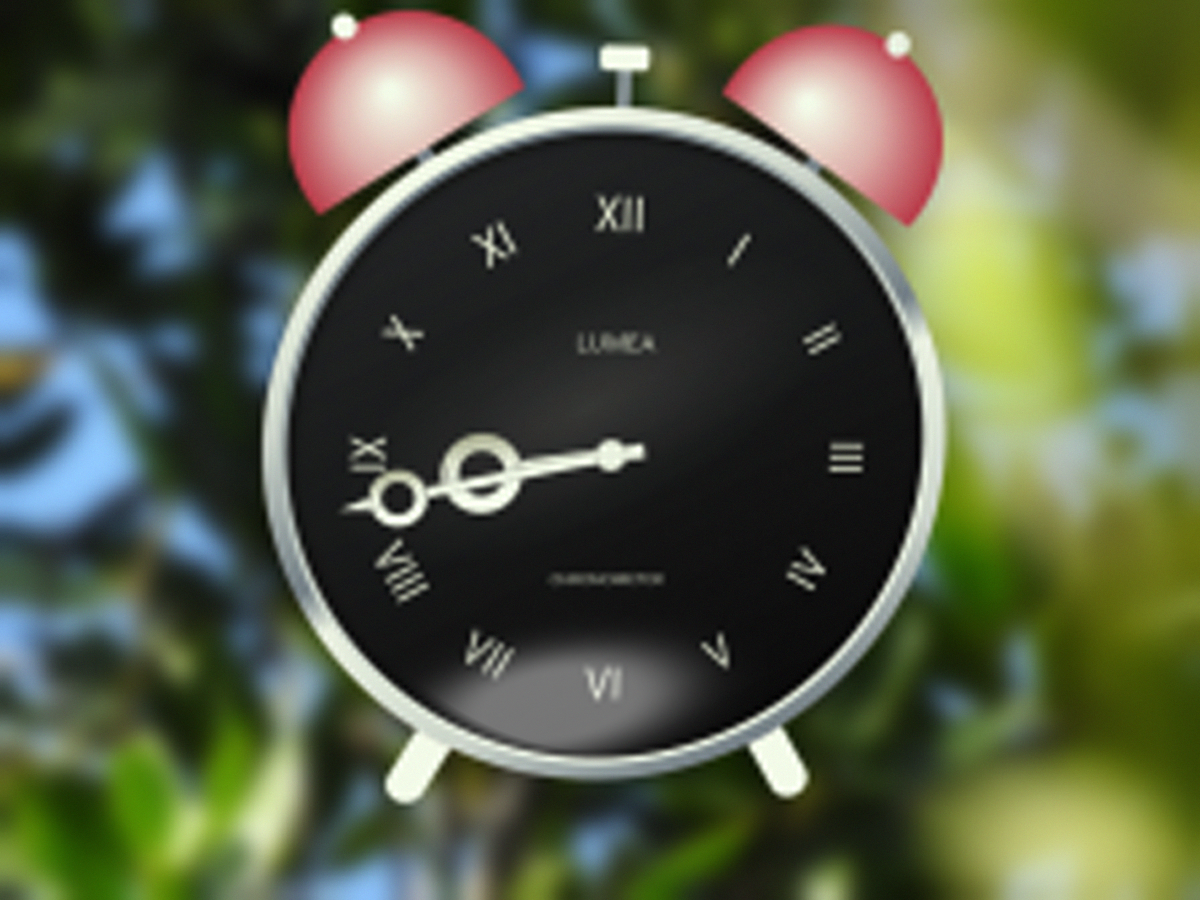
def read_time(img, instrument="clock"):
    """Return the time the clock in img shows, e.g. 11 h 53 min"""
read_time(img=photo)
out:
8 h 43 min
